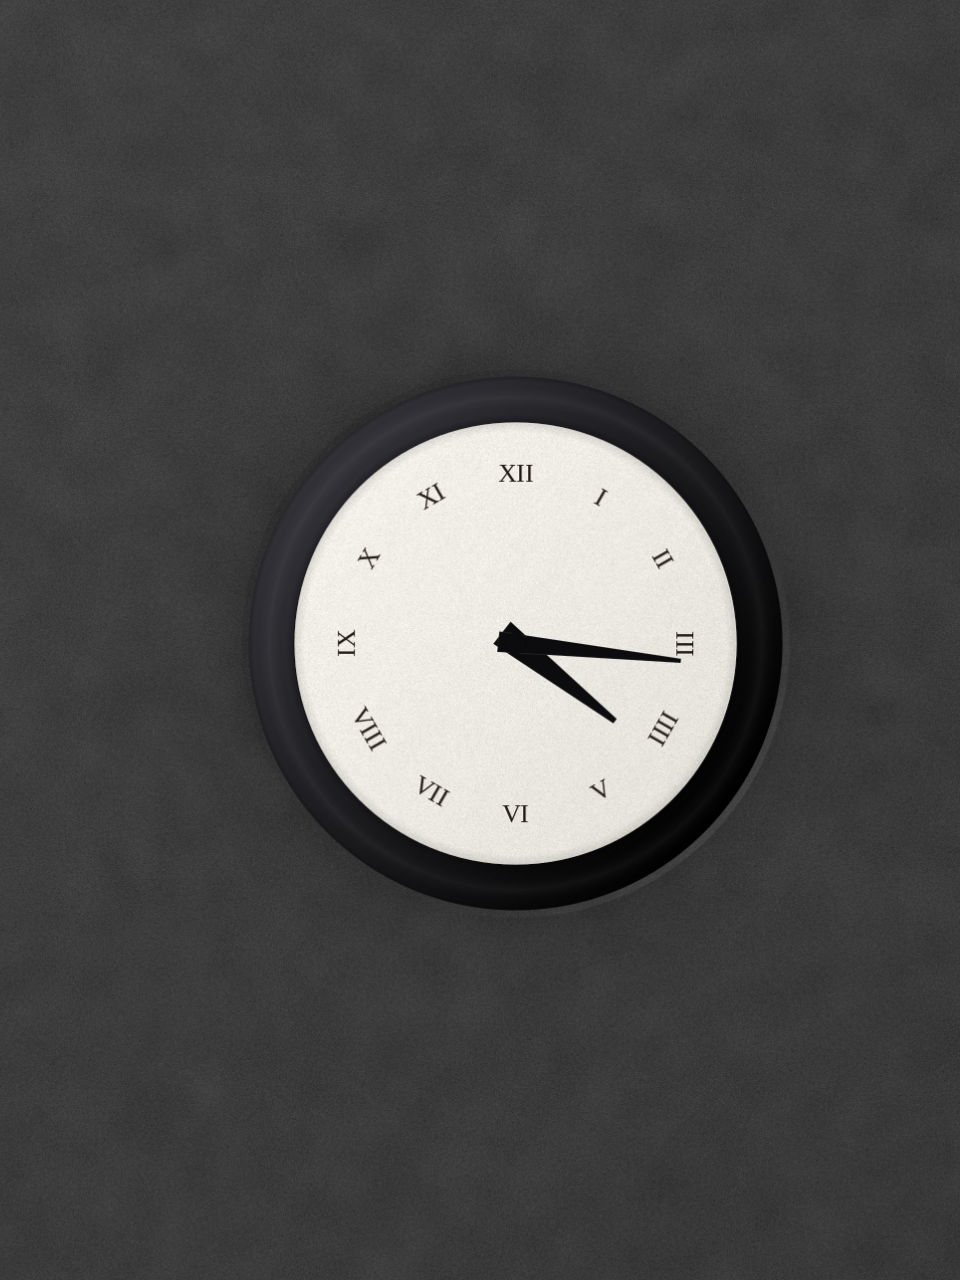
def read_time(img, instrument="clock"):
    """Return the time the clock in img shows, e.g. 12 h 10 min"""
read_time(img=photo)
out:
4 h 16 min
